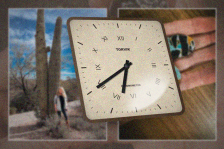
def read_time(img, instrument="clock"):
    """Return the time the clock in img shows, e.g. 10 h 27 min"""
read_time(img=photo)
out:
6 h 40 min
